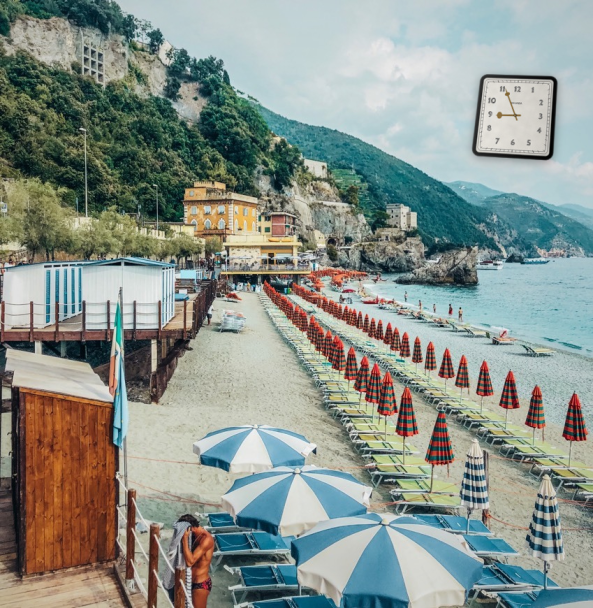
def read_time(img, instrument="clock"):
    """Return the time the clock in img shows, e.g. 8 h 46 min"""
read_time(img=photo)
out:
8 h 56 min
